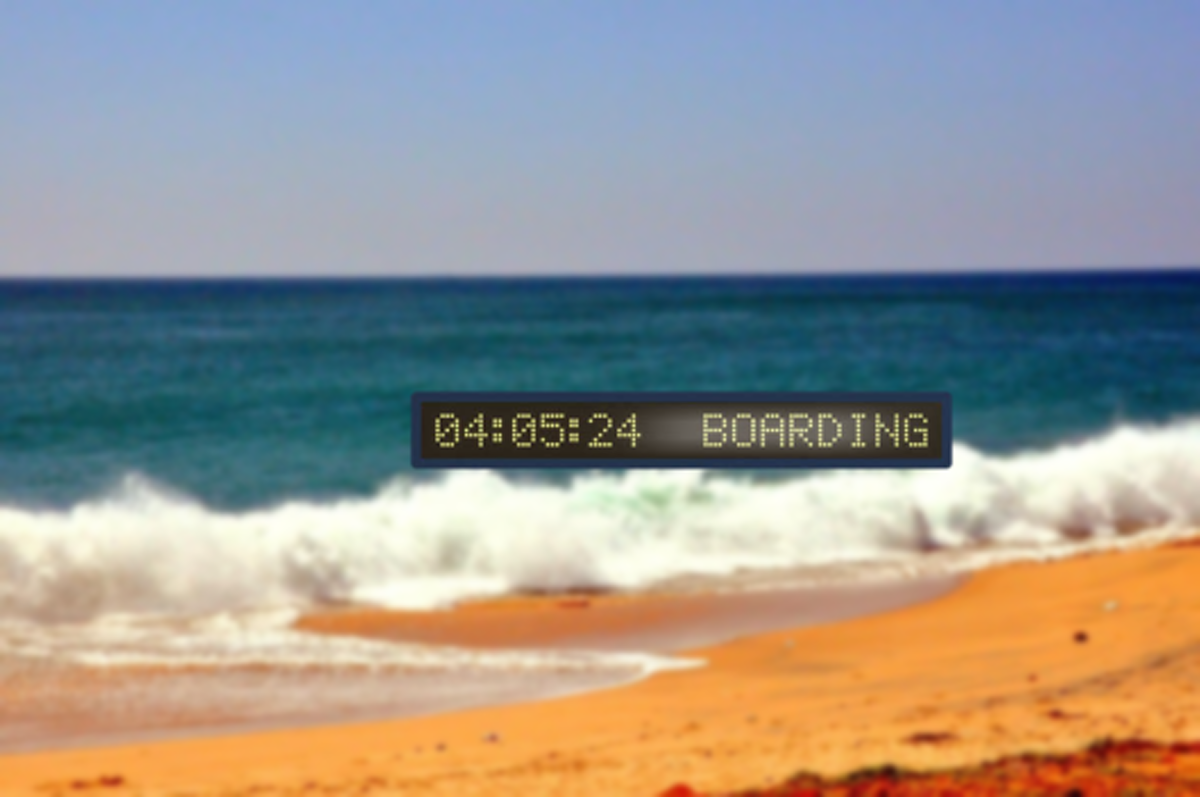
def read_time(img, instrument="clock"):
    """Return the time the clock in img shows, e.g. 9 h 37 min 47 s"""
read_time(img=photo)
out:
4 h 05 min 24 s
